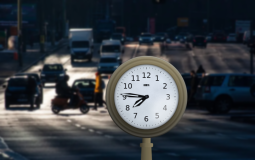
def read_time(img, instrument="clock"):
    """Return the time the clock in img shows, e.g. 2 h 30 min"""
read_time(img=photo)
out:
7 h 46 min
